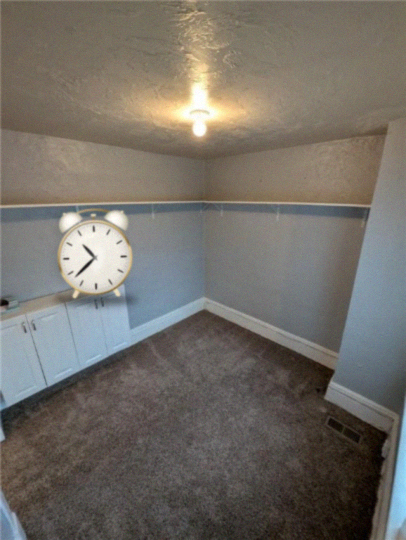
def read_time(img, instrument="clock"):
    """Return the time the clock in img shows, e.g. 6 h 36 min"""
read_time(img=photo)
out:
10 h 38 min
